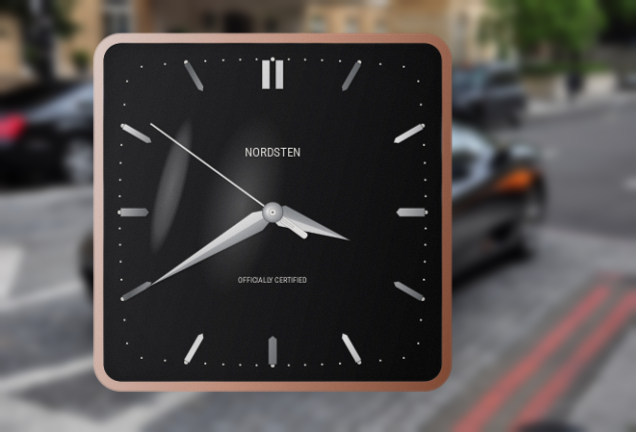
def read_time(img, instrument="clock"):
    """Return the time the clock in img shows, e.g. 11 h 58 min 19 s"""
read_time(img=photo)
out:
3 h 39 min 51 s
